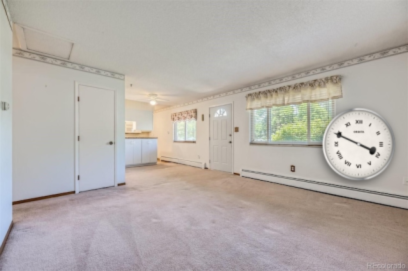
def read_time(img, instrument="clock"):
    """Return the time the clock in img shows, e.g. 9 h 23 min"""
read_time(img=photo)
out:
3 h 49 min
